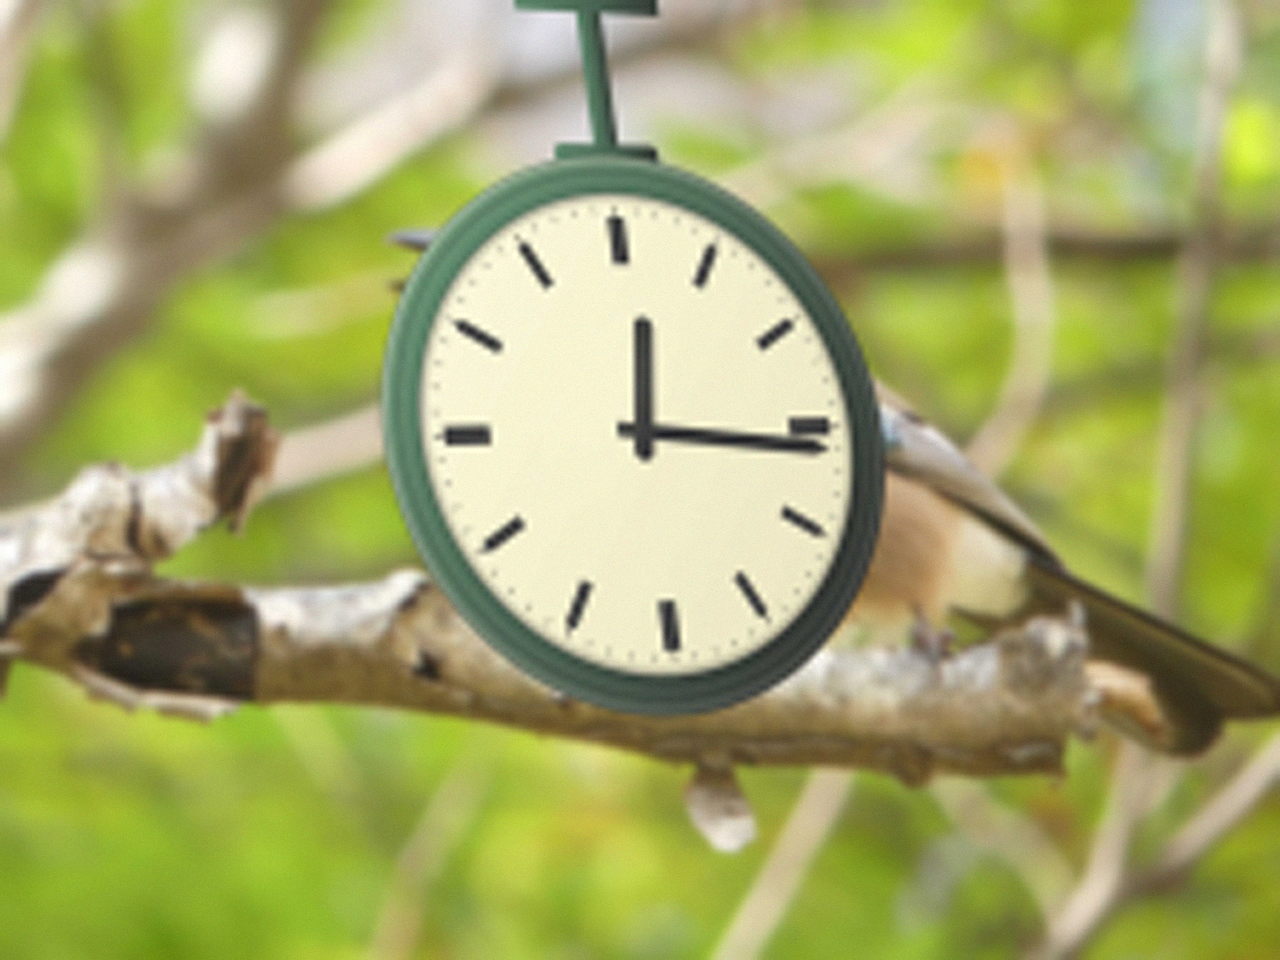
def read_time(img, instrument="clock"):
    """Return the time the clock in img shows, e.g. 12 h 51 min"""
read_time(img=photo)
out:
12 h 16 min
